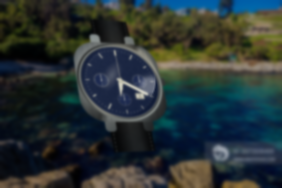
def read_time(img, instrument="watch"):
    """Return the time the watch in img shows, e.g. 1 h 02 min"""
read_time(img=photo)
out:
6 h 20 min
